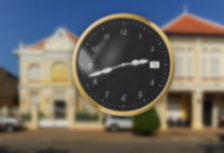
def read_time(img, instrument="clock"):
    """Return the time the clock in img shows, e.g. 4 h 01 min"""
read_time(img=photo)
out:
2 h 42 min
